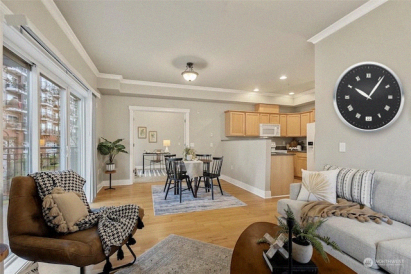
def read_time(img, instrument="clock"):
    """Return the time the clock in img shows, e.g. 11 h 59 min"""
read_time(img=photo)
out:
10 h 06 min
